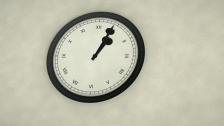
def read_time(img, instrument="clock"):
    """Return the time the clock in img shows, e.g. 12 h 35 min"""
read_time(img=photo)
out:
1 h 04 min
